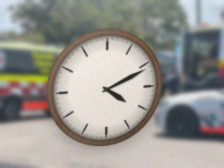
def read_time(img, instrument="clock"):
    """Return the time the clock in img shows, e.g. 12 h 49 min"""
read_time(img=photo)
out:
4 h 11 min
